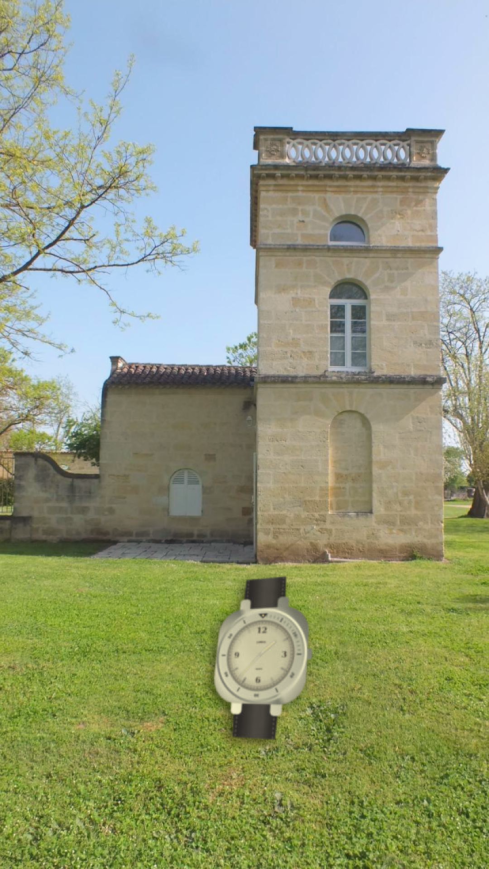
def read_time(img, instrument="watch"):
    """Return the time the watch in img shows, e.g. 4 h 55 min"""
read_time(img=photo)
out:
1 h 37 min
